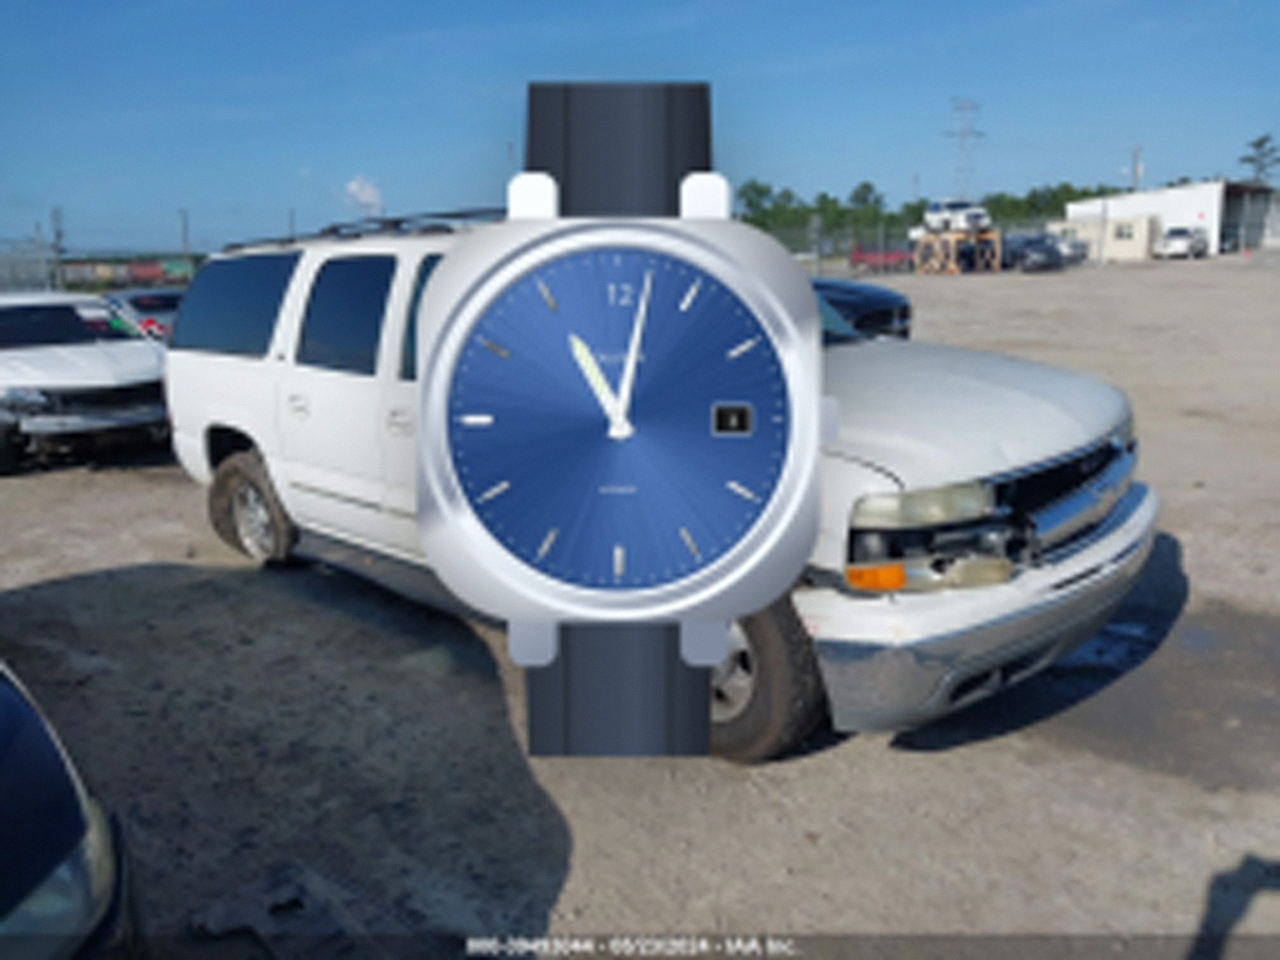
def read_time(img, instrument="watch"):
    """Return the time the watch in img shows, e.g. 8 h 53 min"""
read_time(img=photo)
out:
11 h 02 min
